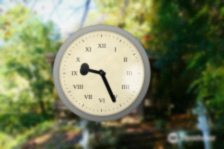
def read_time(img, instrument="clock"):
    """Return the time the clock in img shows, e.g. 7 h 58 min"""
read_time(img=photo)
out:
9 h 26 min
